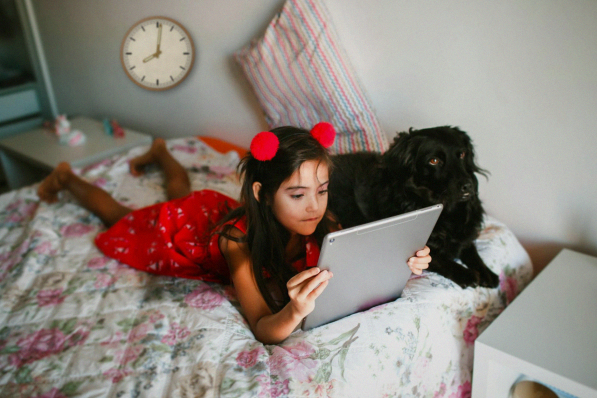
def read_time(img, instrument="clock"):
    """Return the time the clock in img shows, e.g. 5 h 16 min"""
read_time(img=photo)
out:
8 h 01 min
